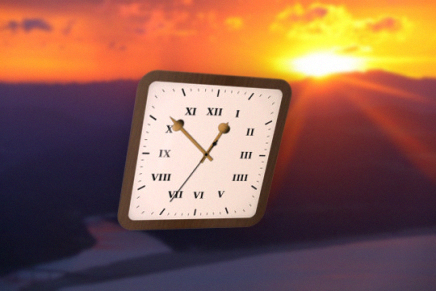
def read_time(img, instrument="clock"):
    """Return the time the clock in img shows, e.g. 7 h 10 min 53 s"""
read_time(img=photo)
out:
12 h 51 min 35 s
